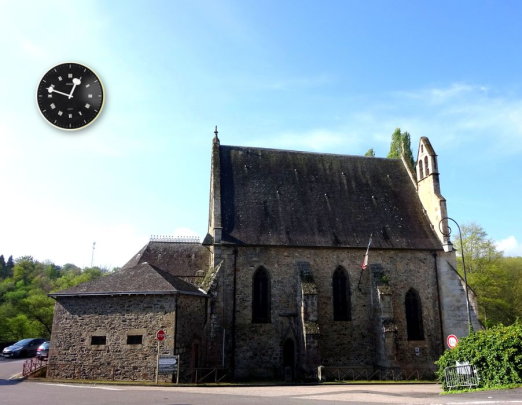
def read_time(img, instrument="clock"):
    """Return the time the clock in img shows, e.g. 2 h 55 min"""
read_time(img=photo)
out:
12 h 48 min
